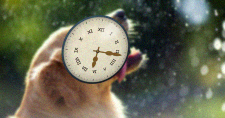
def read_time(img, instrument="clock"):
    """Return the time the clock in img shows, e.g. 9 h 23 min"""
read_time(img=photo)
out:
6 h 16 min
